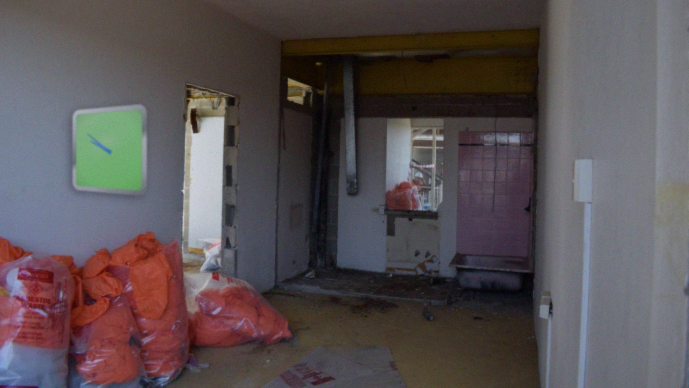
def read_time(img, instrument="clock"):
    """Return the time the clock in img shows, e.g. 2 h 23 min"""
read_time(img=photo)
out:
9 h 51 min
